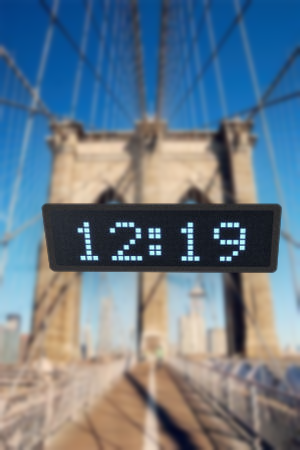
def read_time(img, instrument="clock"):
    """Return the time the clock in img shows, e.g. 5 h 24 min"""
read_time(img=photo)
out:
12 h 19 min
